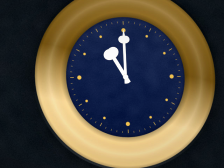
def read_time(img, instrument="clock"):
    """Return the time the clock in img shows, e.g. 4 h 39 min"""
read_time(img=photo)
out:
11 h 00 min
